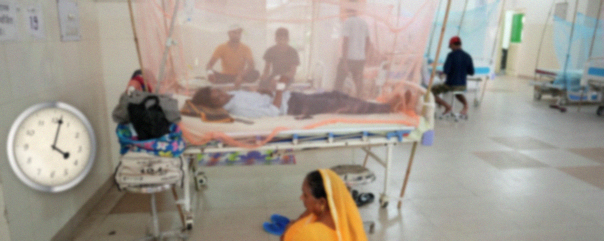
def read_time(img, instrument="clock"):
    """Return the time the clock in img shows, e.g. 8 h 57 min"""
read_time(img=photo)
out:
4 h 02 min
